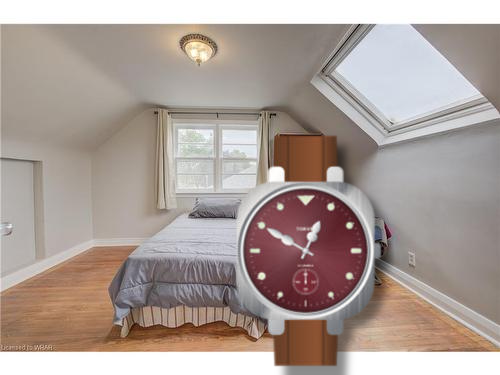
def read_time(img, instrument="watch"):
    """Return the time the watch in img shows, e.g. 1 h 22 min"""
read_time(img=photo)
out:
12 h 50 min
